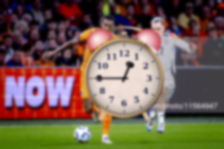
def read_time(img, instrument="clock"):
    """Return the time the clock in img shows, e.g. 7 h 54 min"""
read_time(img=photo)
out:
12 h 45 min
